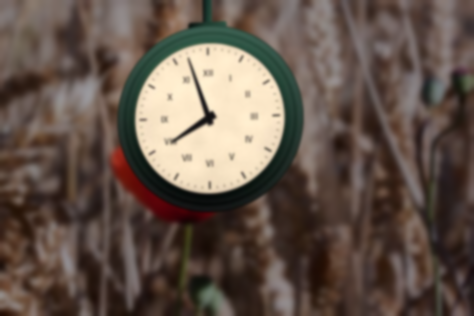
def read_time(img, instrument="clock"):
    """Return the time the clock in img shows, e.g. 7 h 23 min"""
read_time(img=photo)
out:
7 h 57 min
